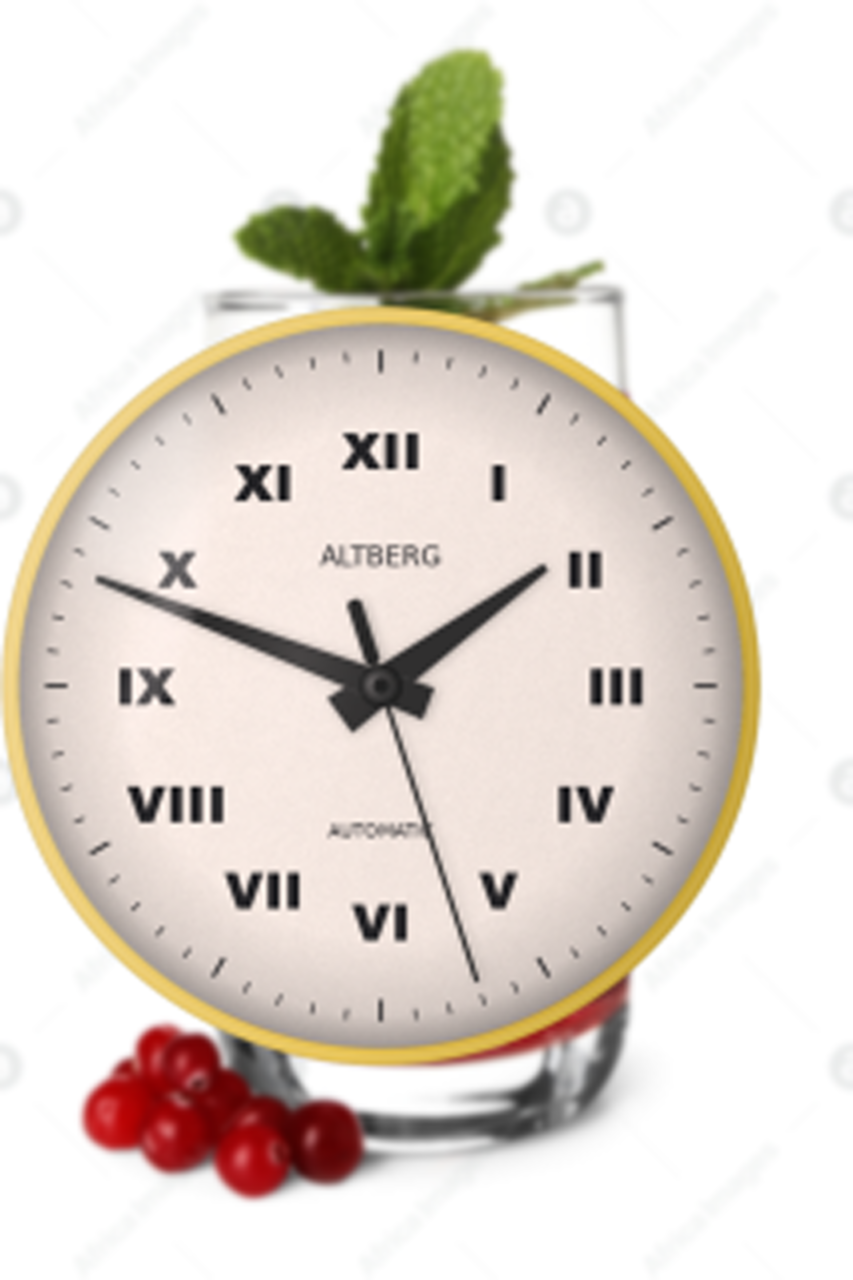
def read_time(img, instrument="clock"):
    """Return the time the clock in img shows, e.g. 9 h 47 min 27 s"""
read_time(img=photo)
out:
1 h 48 min 27 s
